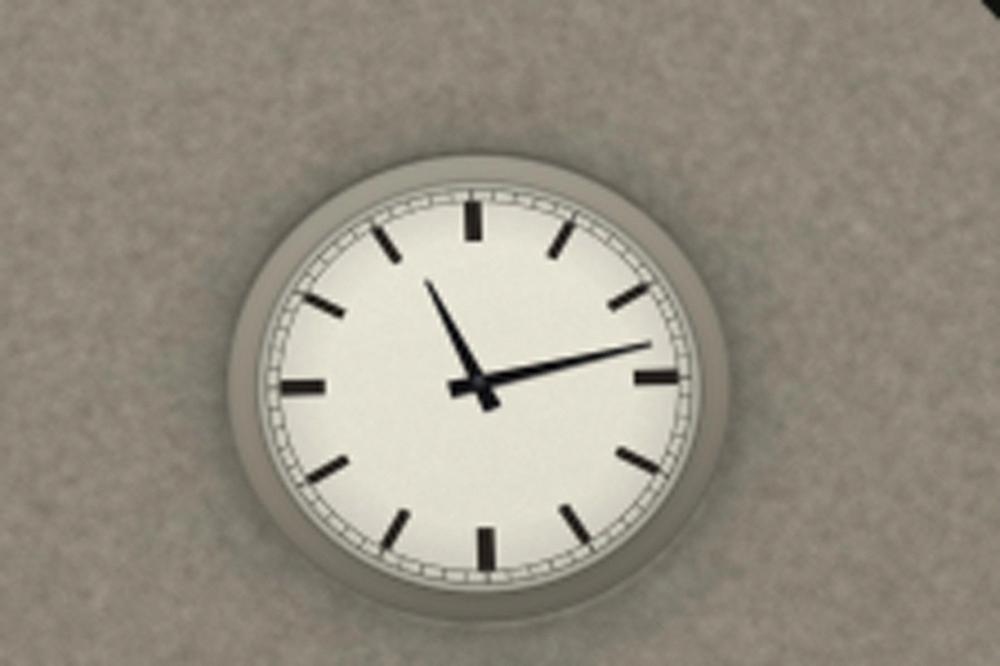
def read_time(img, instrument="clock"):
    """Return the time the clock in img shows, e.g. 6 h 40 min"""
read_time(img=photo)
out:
11 h 13 min
